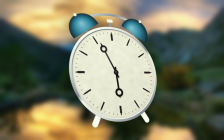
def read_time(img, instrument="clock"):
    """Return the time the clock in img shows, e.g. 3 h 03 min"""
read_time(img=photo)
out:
5 h 56 min
